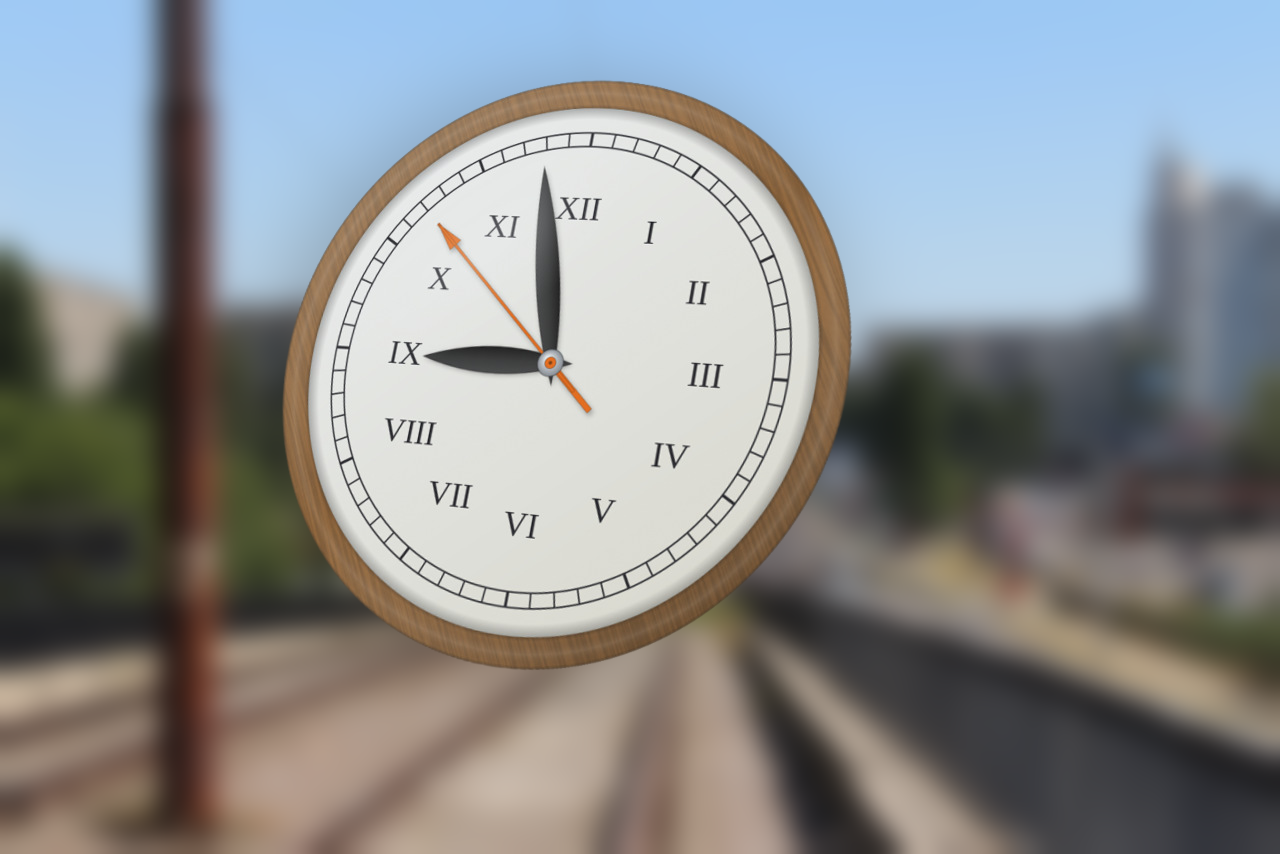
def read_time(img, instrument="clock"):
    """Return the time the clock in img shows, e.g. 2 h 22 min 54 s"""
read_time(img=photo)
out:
8 h 57 min 52 s
